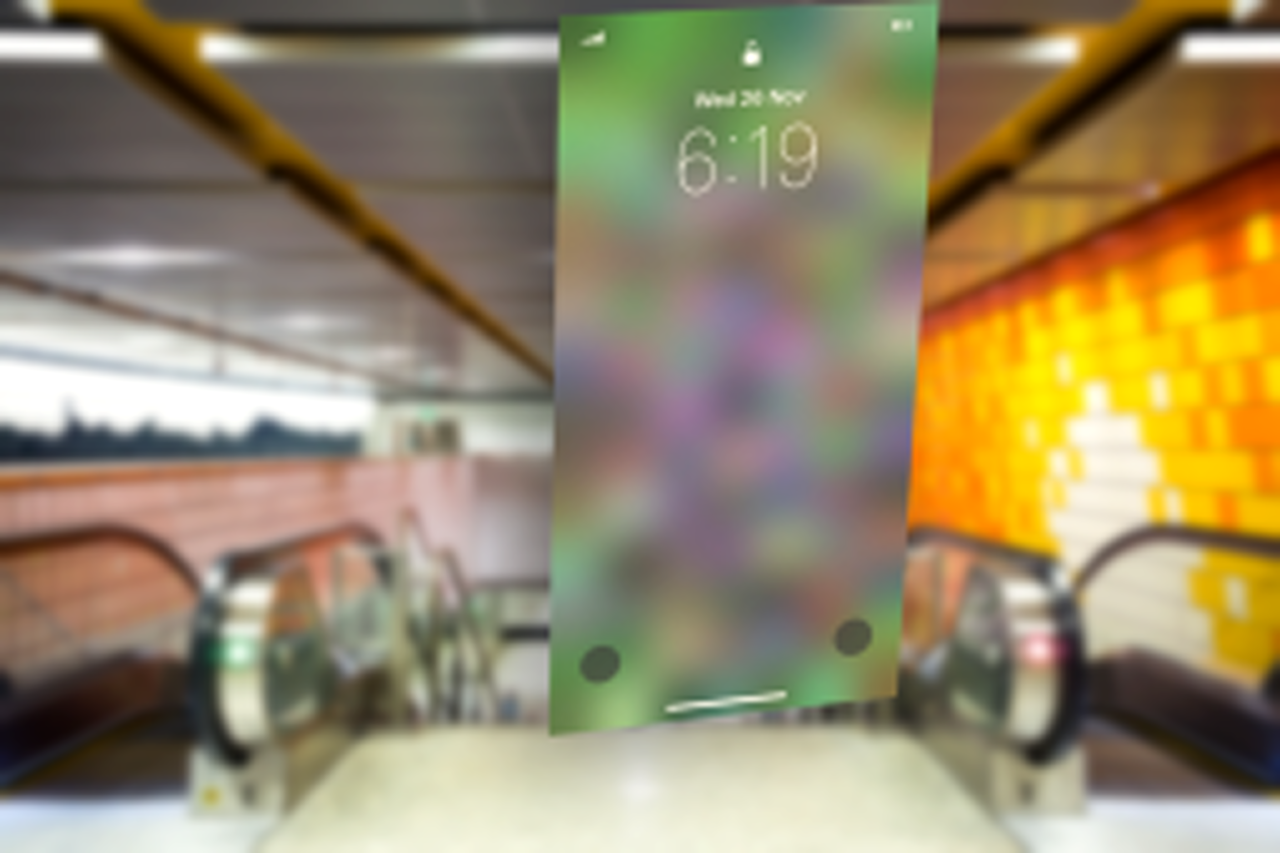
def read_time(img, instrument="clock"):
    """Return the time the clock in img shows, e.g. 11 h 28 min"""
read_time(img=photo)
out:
6 h 19 min
